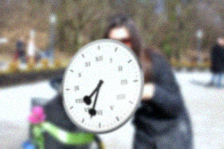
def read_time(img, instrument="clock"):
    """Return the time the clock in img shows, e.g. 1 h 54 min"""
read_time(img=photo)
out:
7 h 33 min
